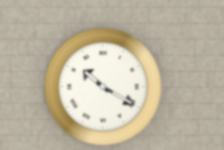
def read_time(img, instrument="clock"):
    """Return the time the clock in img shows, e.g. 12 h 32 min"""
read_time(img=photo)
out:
10 h 20 min
